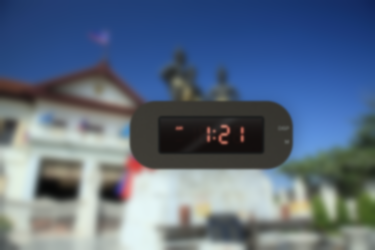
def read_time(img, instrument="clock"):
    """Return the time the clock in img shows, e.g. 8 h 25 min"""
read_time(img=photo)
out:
1 h 21 min
